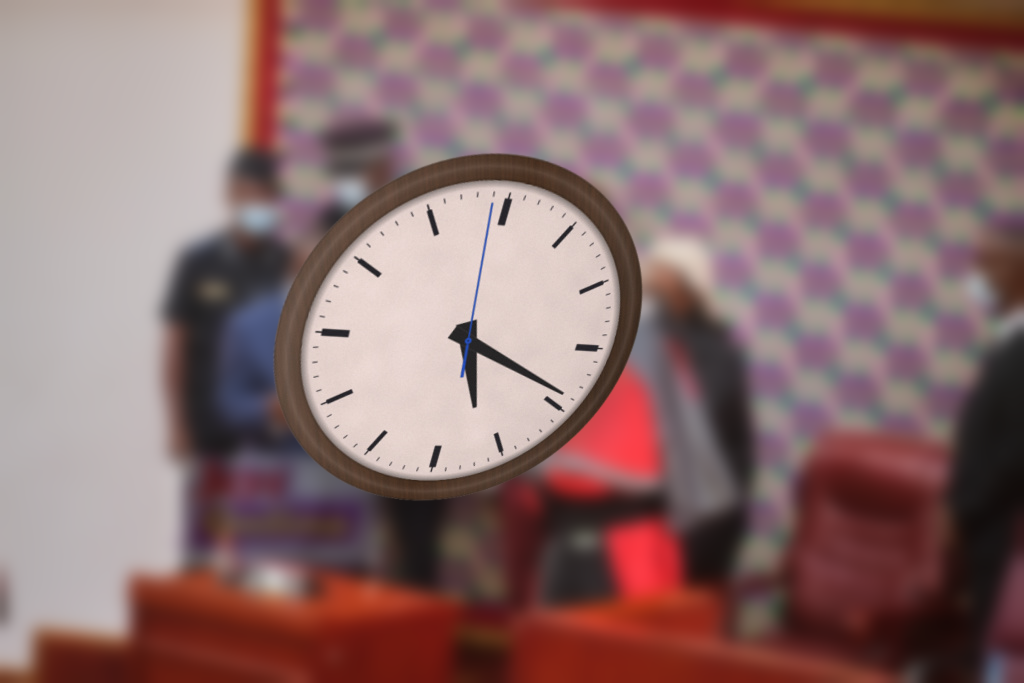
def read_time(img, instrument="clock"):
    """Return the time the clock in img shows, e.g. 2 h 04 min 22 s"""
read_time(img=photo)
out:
5 h 18 min 59 s
